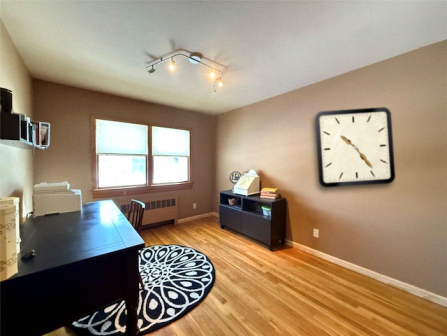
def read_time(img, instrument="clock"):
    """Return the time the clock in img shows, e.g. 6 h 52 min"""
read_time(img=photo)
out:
10 h 24 min
